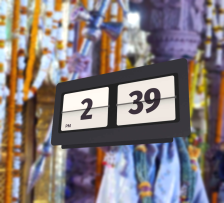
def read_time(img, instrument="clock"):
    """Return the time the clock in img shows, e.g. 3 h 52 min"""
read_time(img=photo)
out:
2 h 39 min
